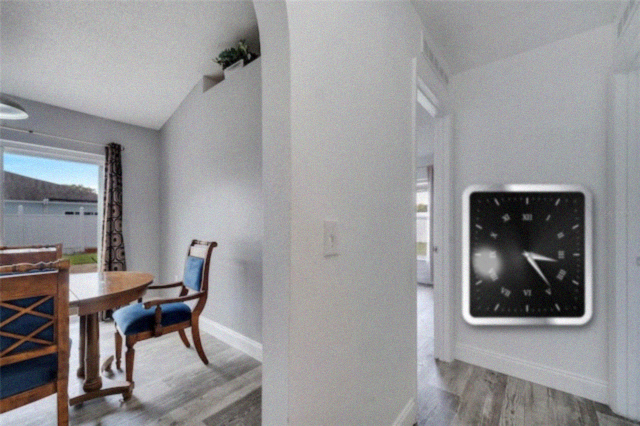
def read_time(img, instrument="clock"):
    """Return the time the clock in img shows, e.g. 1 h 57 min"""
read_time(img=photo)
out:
3 h 24 min
